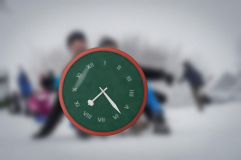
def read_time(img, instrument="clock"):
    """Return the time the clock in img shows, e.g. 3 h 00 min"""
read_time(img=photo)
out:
8 h 28 min
